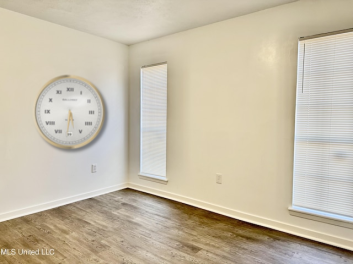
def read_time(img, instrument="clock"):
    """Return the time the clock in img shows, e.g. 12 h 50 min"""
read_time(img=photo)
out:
5 h 31 min
